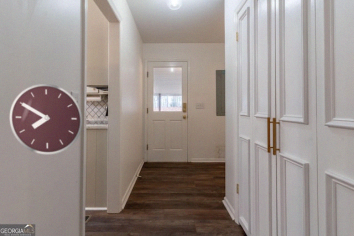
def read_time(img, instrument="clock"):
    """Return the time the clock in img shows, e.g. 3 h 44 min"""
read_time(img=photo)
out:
7 h 50 min
